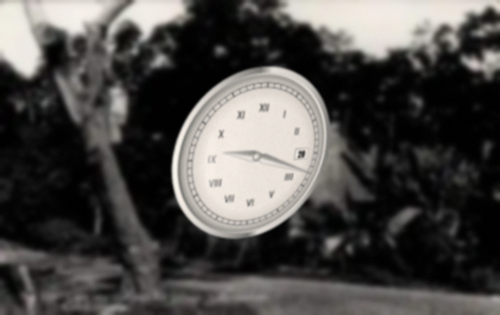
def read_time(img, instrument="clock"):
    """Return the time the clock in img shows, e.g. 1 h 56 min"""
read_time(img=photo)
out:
9 h 18 min
